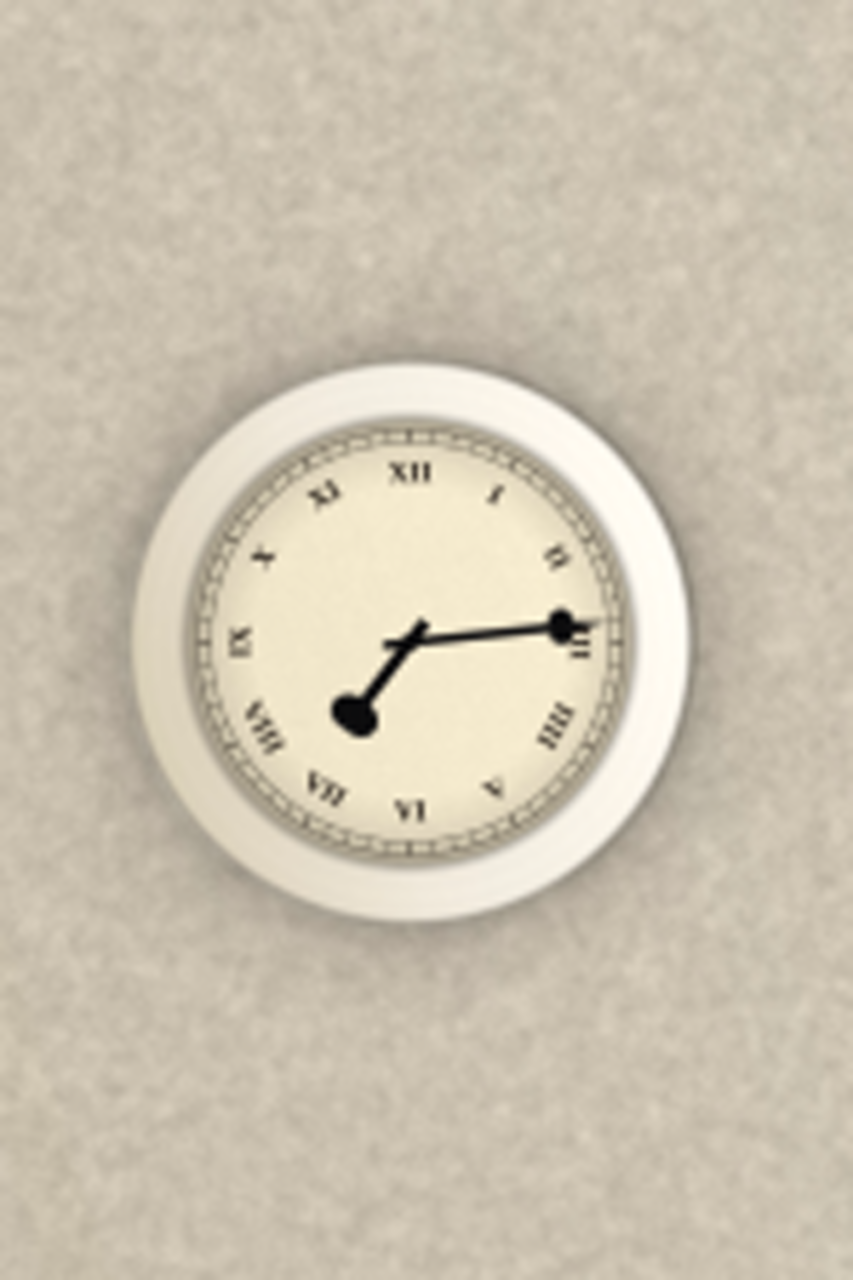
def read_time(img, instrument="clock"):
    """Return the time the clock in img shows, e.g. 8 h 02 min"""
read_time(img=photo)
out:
7 h 14 min
